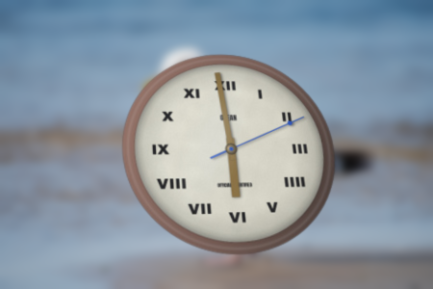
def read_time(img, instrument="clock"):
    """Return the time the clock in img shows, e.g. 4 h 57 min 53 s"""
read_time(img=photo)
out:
5 h 59 min 11 s
